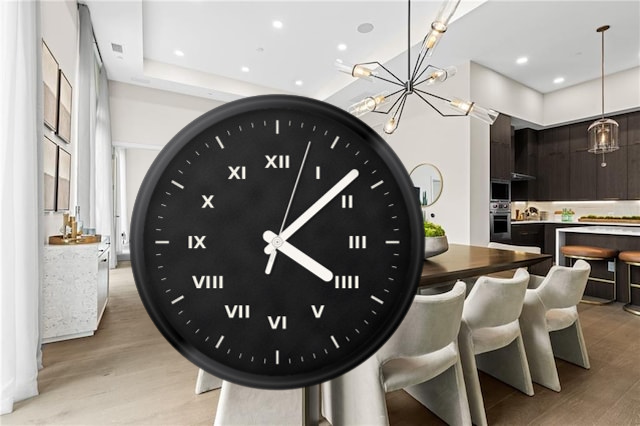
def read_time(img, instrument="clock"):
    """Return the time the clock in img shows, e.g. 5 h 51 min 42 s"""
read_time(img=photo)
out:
4 h 08 min 03 s
